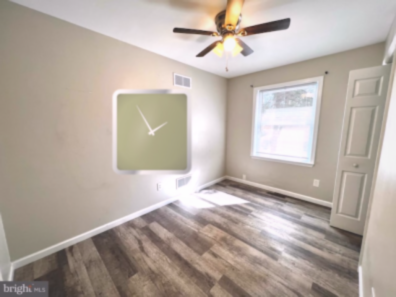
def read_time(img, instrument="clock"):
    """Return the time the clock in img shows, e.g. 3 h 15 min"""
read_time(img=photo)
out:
1 h 55 min
